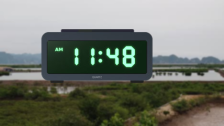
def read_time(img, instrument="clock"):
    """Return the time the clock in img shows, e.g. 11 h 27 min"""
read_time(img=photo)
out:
11 h 48 min
